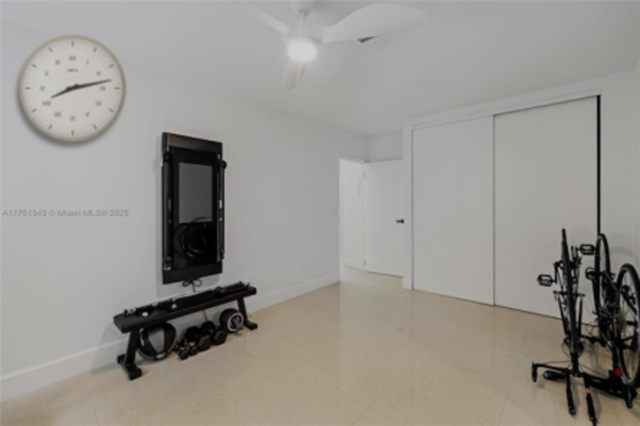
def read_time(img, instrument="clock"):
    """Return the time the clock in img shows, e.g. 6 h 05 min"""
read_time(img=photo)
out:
8 h 13 min
